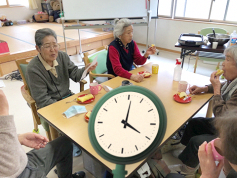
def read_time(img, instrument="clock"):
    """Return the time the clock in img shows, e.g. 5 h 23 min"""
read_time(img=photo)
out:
4 h 01 min
